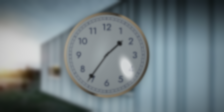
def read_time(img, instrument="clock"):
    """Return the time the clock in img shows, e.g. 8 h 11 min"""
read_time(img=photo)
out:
1 h 36 min
